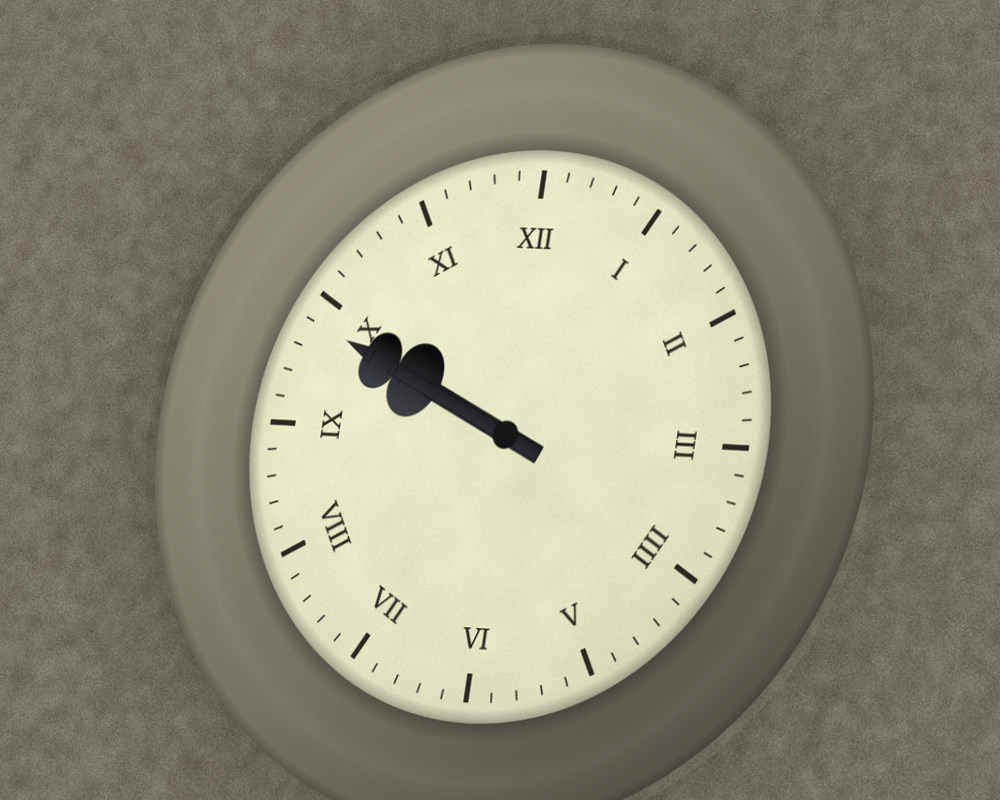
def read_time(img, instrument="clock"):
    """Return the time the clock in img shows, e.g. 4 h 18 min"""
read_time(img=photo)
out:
9 h 49 min
